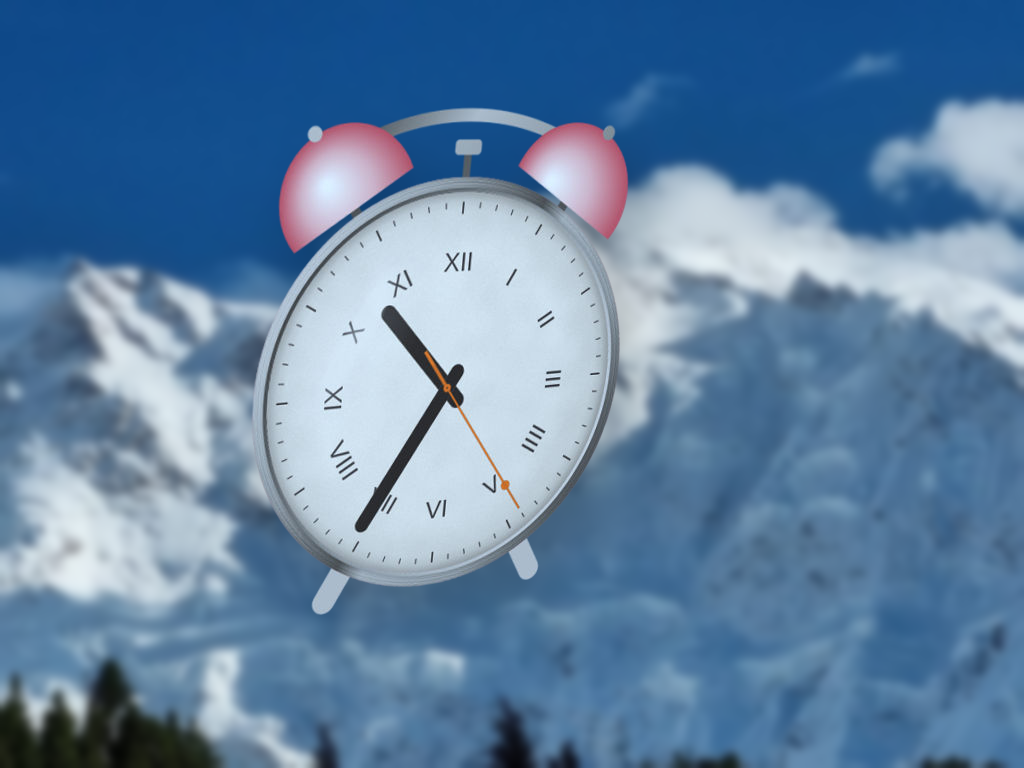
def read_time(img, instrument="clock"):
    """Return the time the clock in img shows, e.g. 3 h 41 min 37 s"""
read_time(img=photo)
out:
10 h 35 min 24 s
